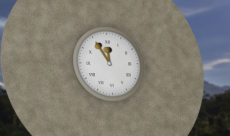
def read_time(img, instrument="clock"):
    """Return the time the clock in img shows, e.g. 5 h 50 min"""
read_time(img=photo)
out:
11 h 55 min
